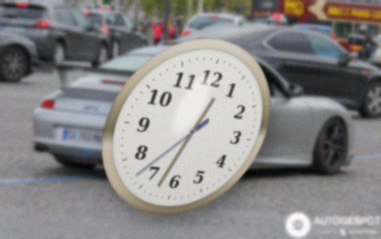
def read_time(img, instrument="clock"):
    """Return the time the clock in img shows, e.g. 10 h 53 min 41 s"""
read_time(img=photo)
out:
12 h 32 min 37 s
